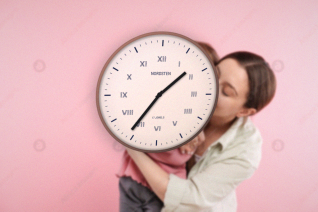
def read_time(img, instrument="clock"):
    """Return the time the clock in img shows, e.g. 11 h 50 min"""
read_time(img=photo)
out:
1 h 36 min
